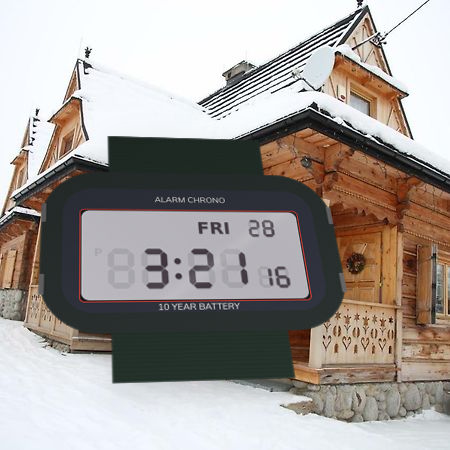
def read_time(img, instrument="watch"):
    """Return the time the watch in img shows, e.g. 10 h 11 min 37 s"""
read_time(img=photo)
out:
3 h 21 min 16 s
